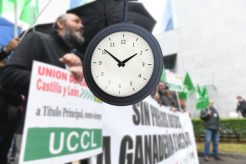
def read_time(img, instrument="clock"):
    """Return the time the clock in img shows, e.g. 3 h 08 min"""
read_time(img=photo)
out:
1 h 51 min
